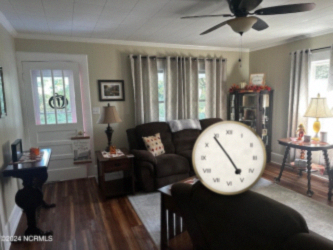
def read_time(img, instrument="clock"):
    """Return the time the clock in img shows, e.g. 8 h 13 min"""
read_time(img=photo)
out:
4 h 54 min
